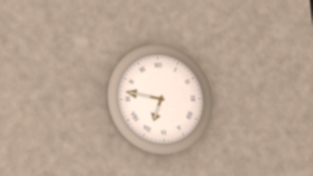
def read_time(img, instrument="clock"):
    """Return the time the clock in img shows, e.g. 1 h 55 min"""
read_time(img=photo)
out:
6 h 47 min
